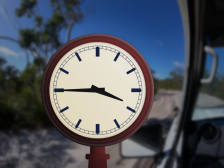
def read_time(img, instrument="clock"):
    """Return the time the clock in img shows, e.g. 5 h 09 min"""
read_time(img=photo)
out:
3 h 45 min
